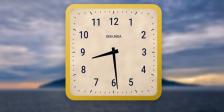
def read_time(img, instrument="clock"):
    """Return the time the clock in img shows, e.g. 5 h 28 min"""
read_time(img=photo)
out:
8 h 29 min
